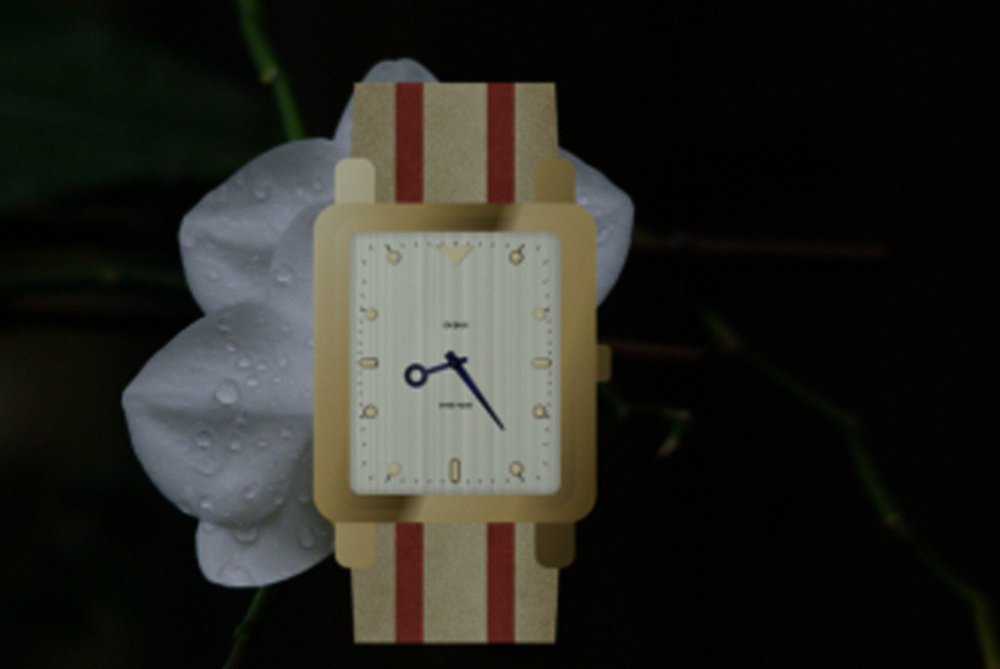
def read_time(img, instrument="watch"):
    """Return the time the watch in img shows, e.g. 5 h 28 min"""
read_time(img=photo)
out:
8 h 24 min
